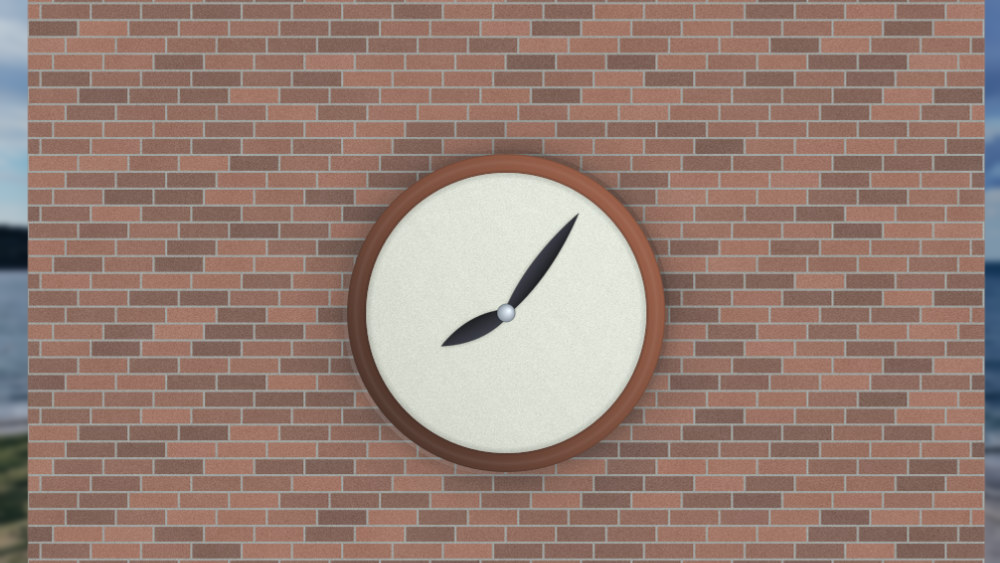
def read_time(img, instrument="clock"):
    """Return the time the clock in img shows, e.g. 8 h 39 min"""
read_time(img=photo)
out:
8 h 06 min
